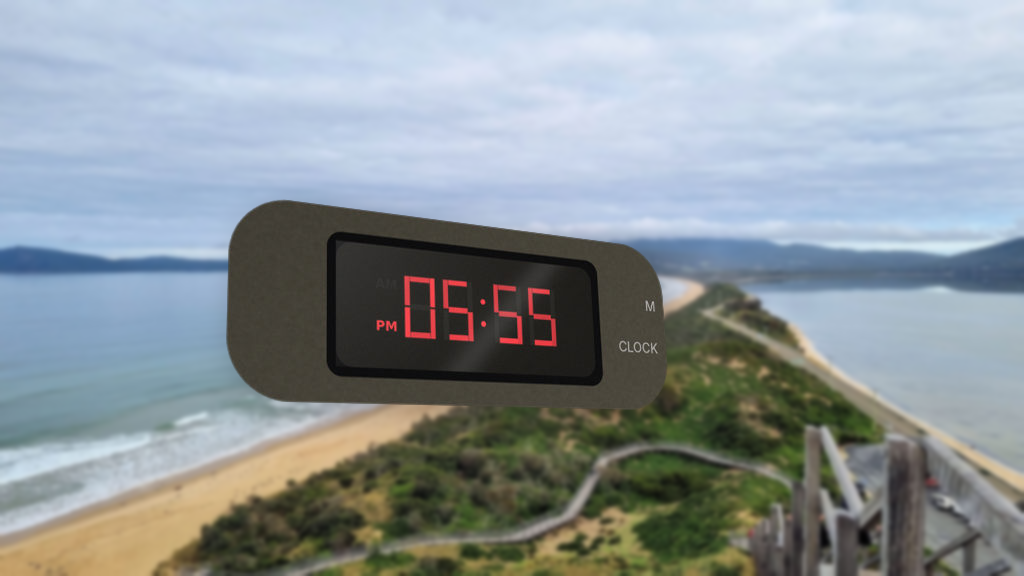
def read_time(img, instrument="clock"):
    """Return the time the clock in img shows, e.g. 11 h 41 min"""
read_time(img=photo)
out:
5 h 55 min
